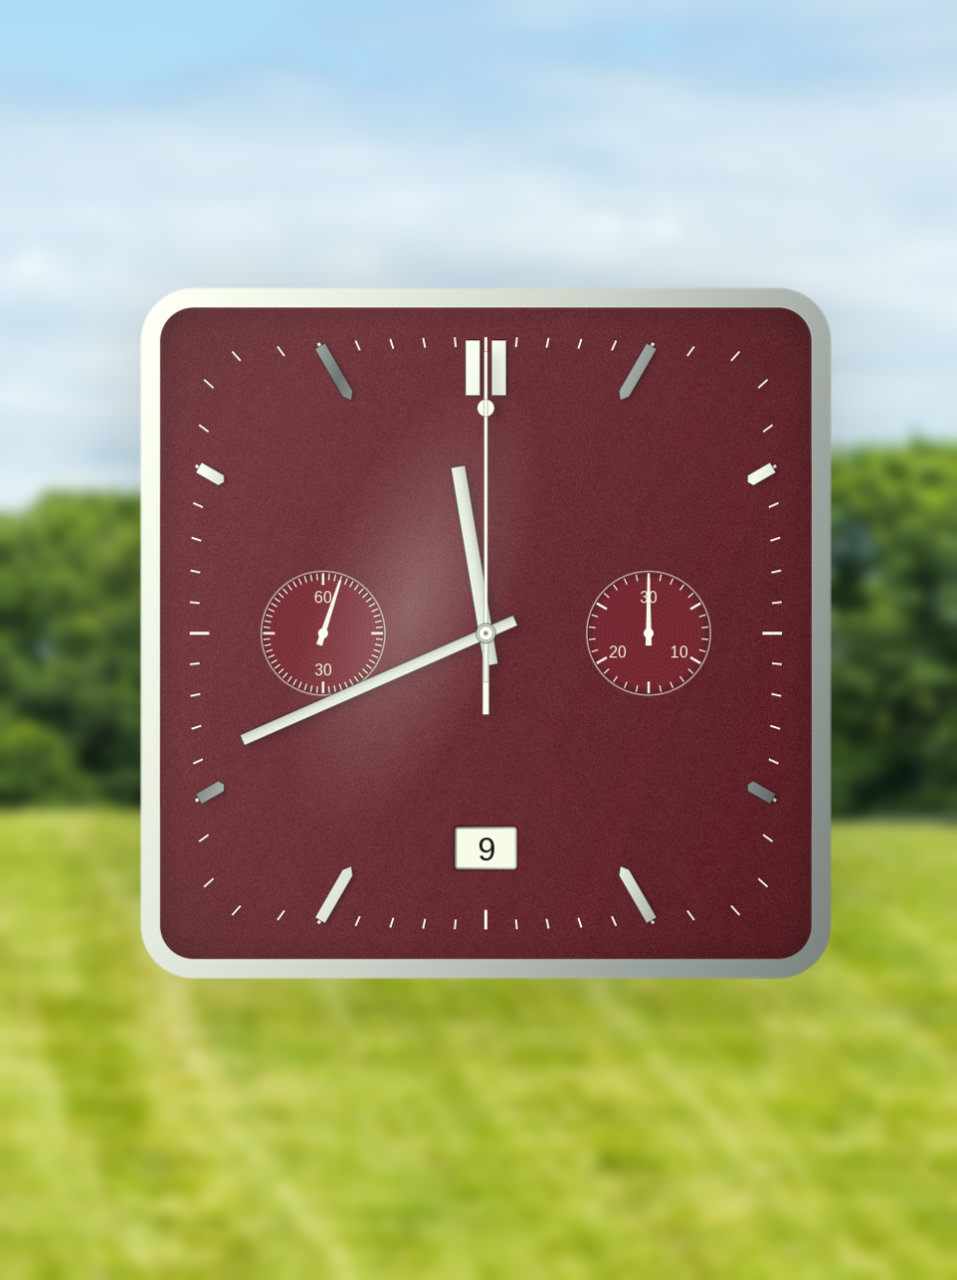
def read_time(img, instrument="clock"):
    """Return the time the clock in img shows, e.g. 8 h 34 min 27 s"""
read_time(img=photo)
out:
11 h 41 min 03 s
